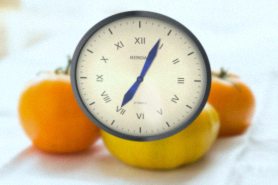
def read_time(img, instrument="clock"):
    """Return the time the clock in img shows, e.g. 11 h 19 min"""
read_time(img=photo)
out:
7 h 04 min
